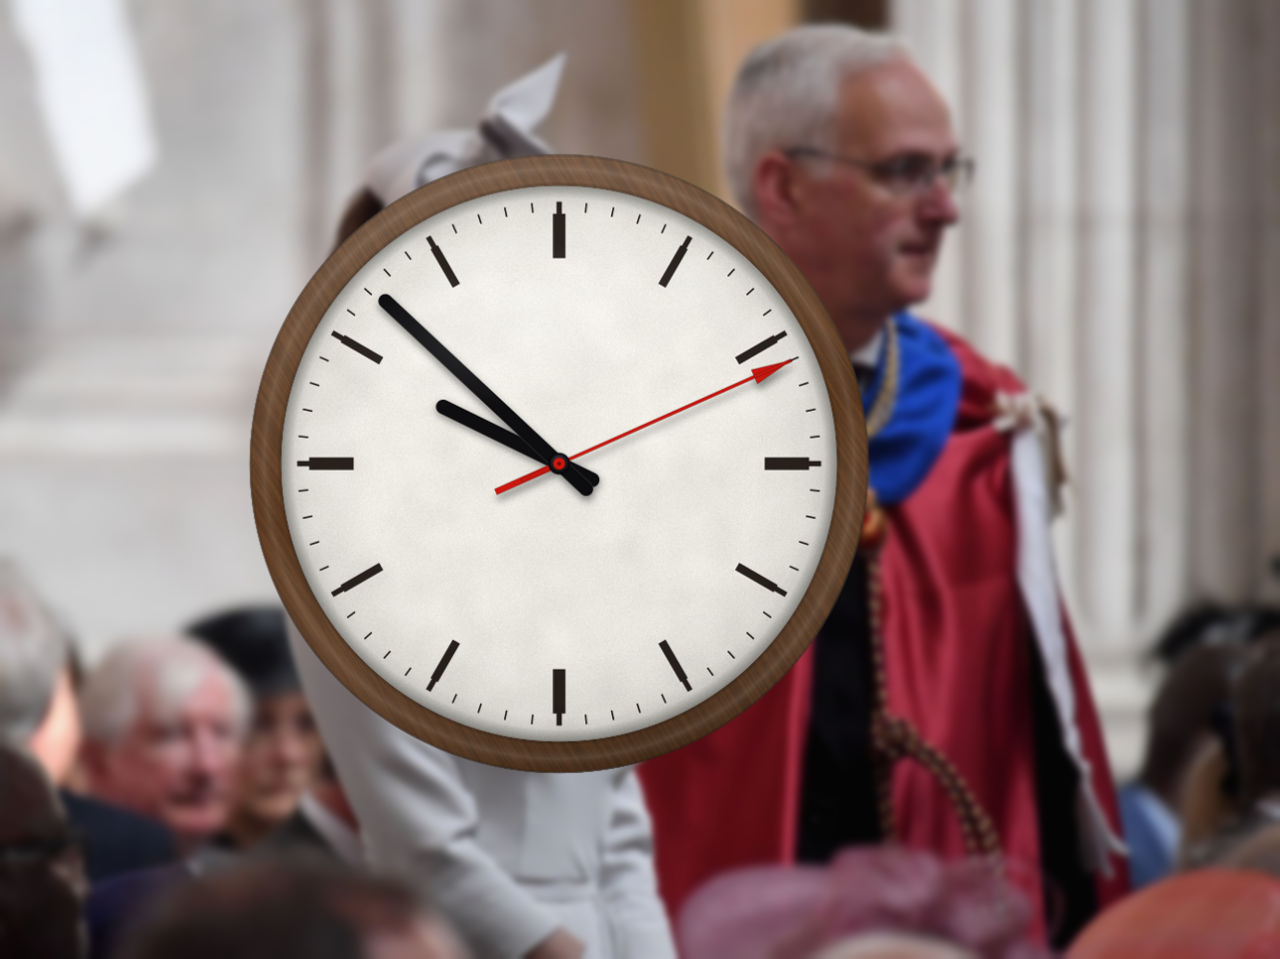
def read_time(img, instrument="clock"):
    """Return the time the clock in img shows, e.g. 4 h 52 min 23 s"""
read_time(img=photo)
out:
9 h 52 min 11 s
